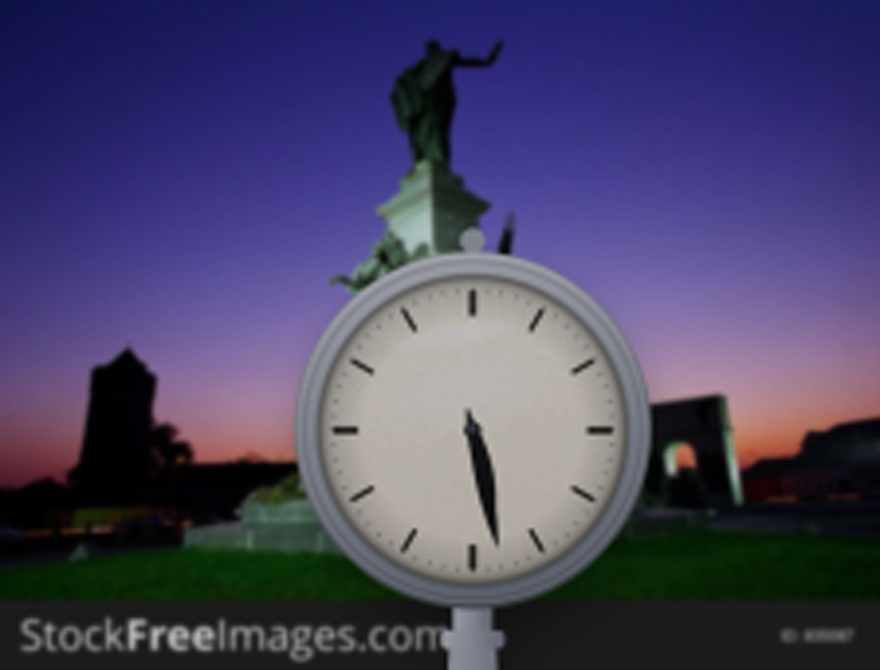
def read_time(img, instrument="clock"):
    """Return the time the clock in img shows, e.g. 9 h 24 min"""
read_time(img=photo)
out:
5 h 28 min
